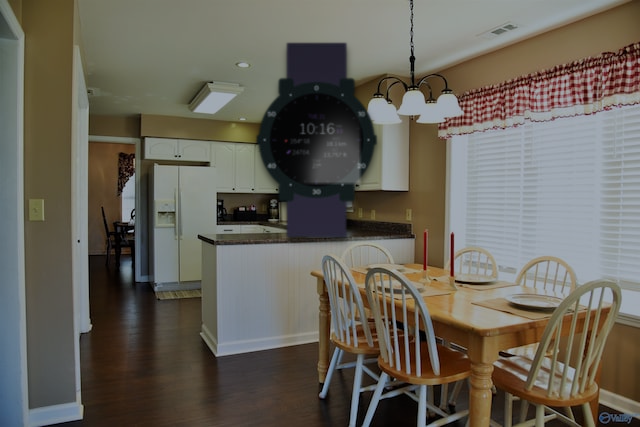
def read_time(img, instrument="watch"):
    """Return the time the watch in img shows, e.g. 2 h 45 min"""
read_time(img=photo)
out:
10 h 16 min
